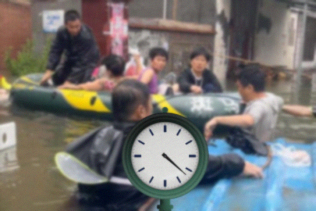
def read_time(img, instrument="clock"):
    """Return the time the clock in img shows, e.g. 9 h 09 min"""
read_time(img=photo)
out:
4 h 22 min
